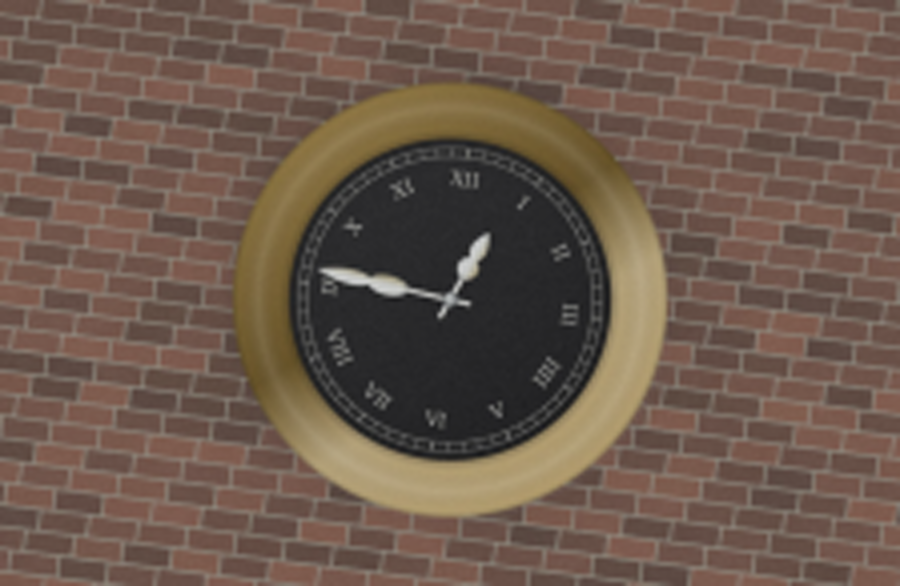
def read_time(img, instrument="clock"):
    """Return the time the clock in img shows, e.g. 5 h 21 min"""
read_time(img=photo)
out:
12 h 46 min
